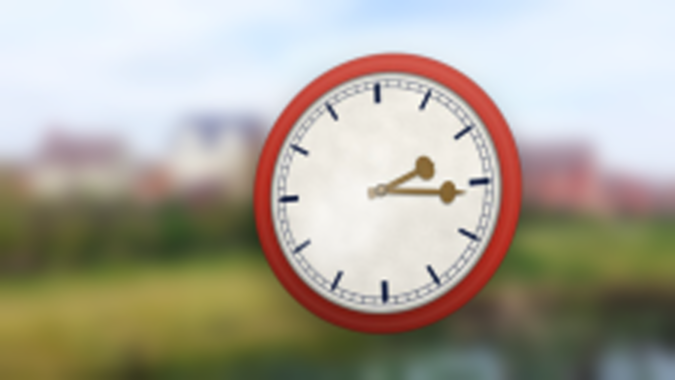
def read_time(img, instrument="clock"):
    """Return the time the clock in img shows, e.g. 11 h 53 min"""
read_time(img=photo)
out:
2 h 16 min
